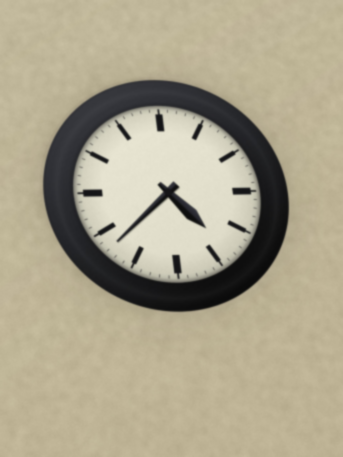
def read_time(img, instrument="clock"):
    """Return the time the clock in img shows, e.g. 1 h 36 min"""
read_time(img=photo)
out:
4 h 38 min
